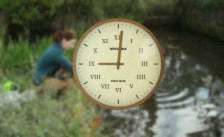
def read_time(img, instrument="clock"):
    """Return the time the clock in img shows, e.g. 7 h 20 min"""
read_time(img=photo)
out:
9 h 01 min
